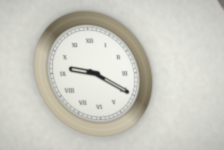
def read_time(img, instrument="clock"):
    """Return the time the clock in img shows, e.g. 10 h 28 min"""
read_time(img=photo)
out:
9 h 20 min
